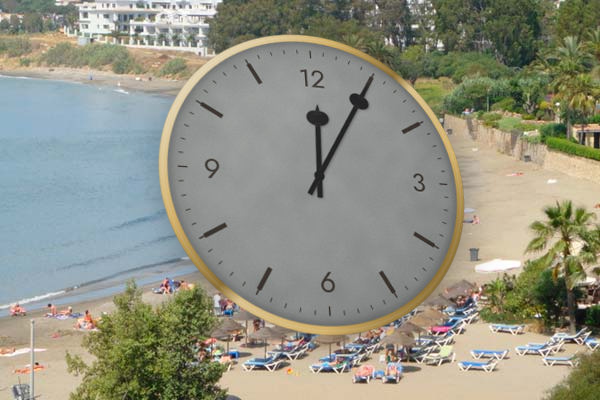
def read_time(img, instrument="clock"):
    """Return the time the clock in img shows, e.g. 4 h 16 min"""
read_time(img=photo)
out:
12 h 05 min
